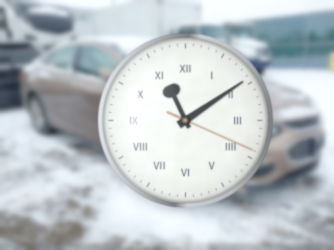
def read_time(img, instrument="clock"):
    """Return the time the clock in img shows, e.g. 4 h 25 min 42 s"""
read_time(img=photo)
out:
11 h 09 min 19 s
